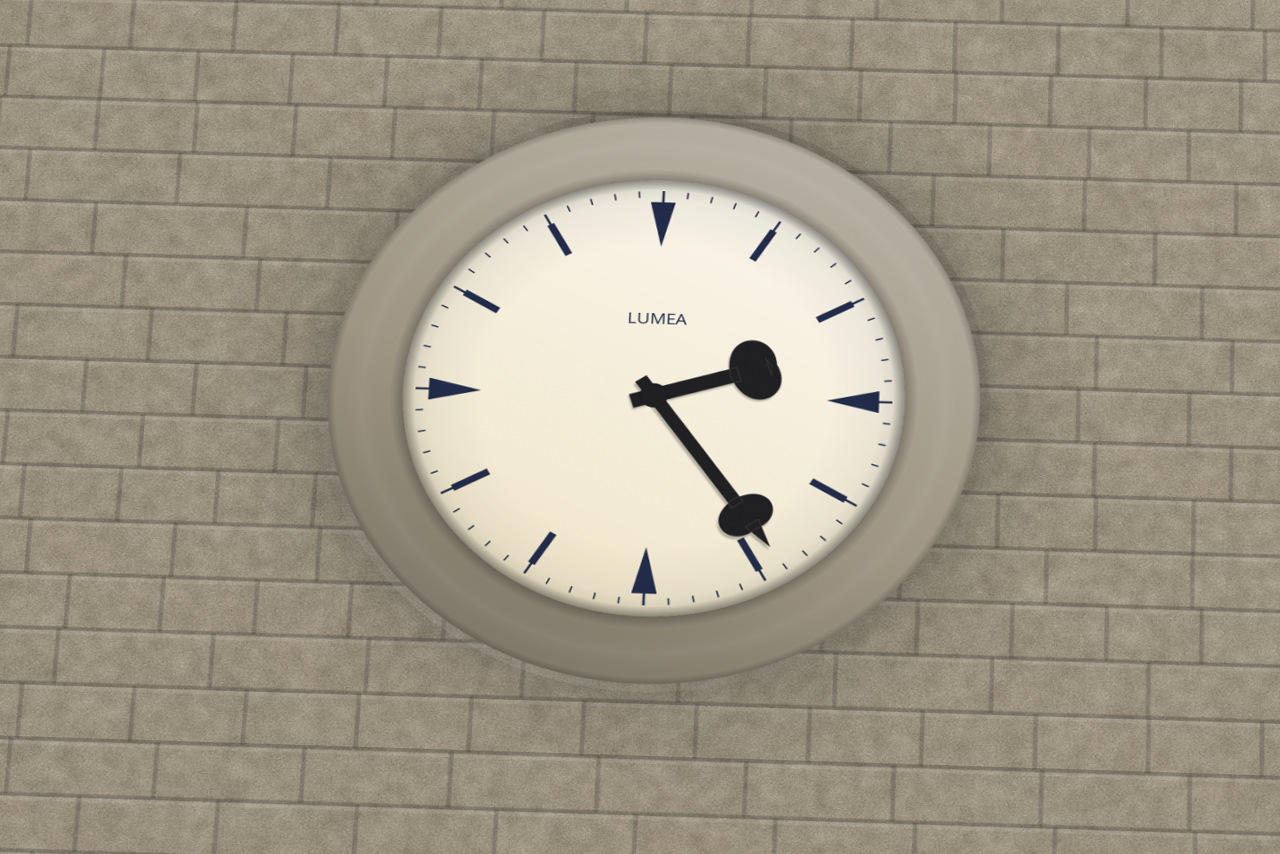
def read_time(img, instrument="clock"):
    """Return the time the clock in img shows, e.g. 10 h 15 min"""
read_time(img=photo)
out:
2 h 24 min
